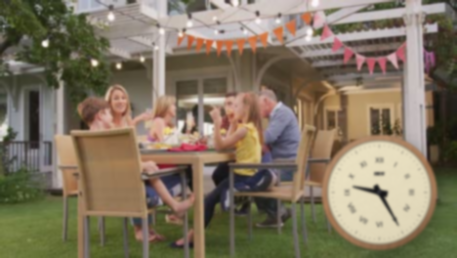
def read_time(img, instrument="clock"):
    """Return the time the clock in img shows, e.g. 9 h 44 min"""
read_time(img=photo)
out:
9 h 25 min
